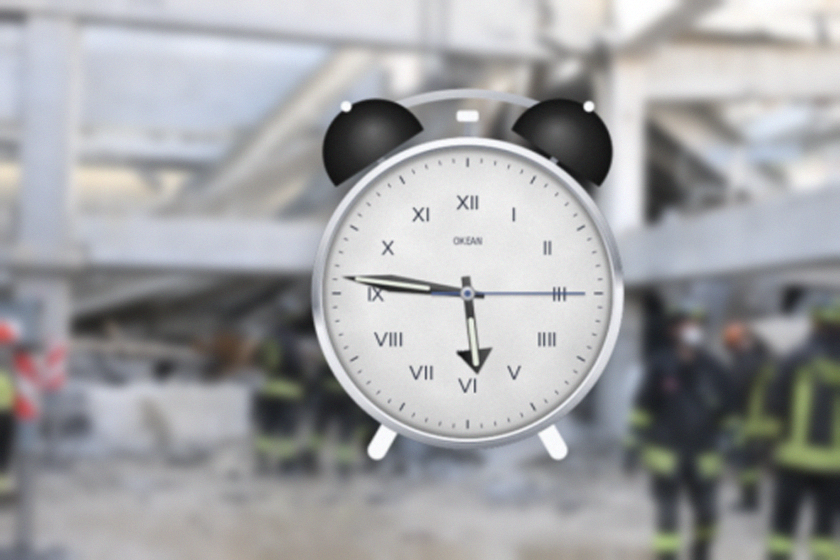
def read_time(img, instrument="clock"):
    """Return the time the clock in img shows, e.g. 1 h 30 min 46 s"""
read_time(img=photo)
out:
5 h 46 min 15 s
